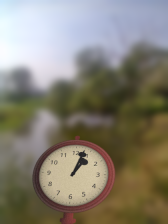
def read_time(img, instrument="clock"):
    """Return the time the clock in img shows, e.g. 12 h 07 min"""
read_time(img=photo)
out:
1 h 03 min
